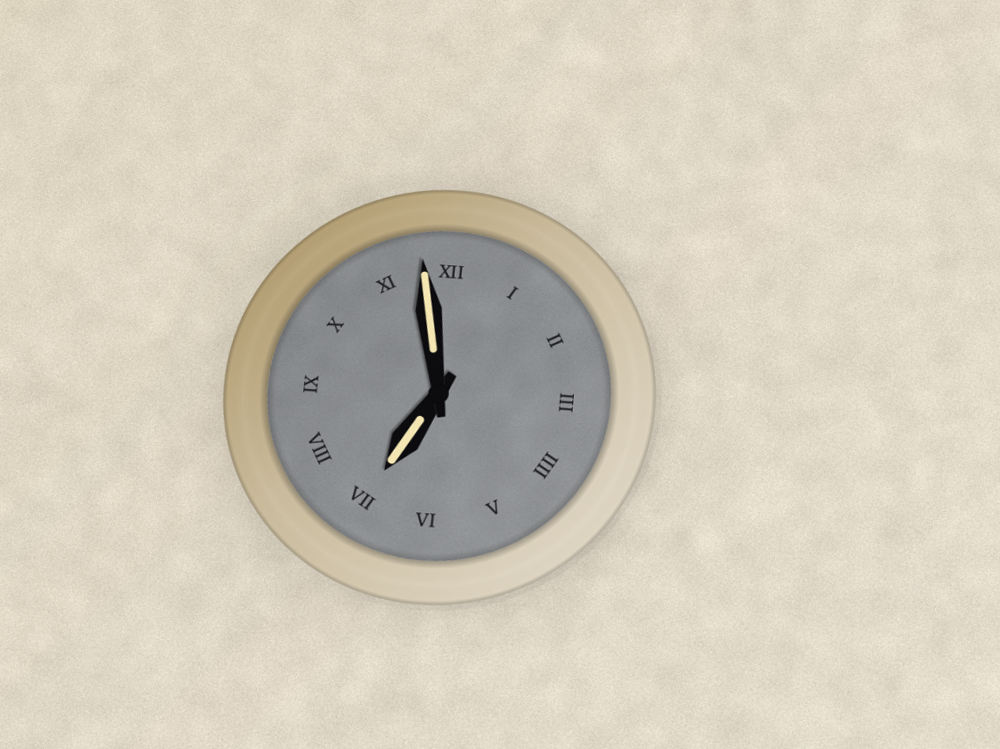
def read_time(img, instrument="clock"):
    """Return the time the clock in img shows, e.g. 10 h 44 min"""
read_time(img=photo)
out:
6 h 58 min
